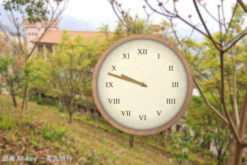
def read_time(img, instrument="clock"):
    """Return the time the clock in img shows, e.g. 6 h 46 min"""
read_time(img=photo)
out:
9 h 48 min
